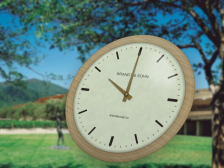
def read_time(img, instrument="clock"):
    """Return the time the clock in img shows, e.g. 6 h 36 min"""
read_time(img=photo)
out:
10 h 00 min
